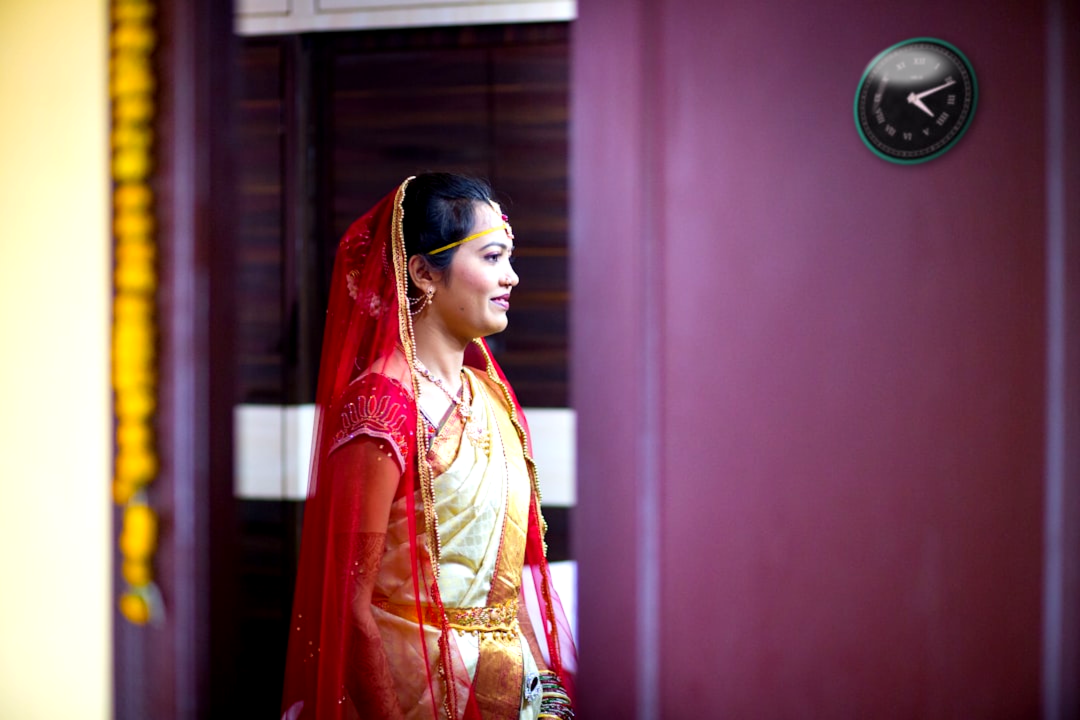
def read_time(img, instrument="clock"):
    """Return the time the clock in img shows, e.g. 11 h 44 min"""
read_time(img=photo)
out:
4 h 11 min
